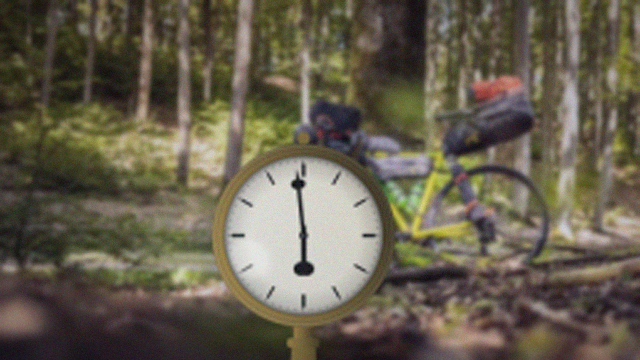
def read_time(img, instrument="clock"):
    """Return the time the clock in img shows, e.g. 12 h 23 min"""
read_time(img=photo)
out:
5 h 59 min
